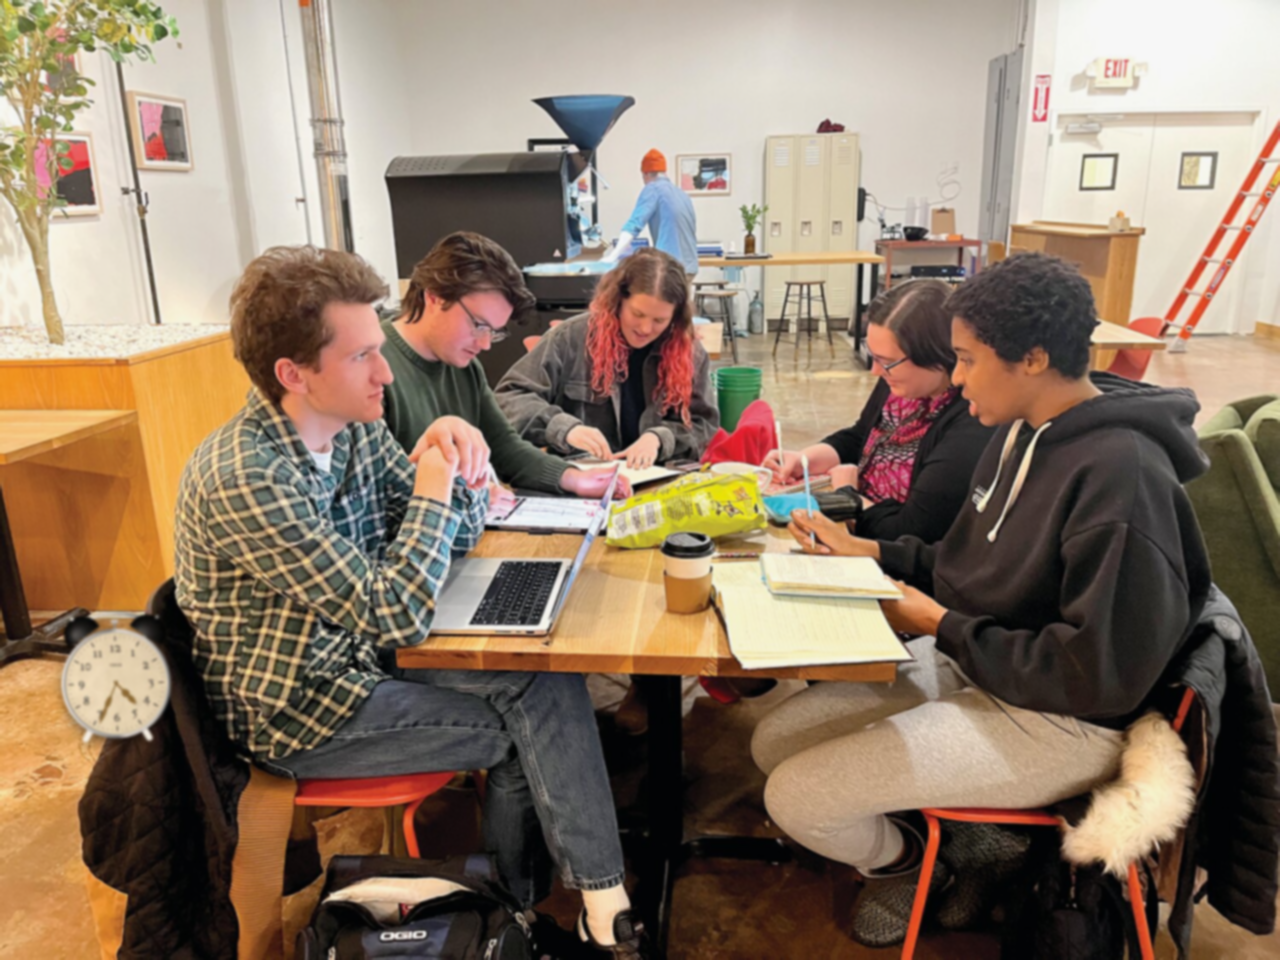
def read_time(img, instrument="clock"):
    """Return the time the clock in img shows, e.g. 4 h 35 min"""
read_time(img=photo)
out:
4 h 34 min
